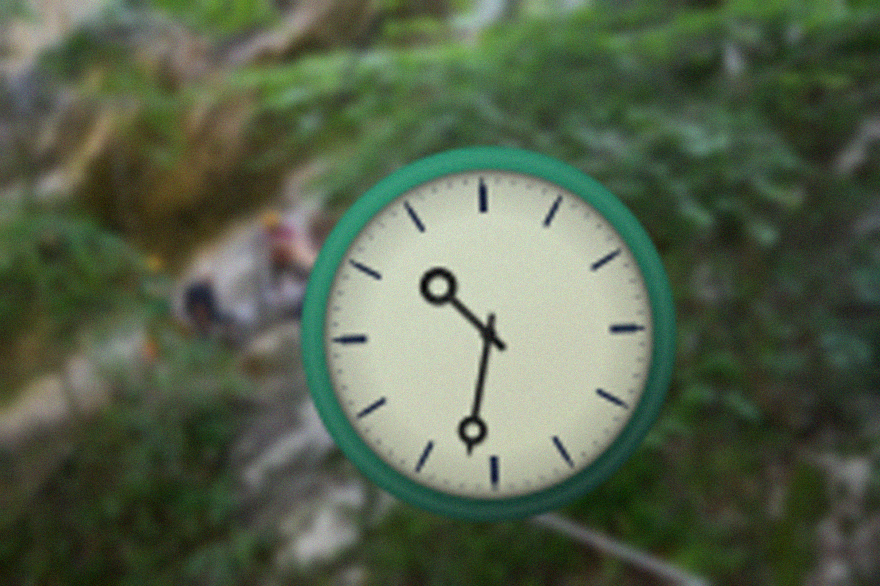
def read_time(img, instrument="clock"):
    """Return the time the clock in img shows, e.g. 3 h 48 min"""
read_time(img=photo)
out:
10 h 32 min
